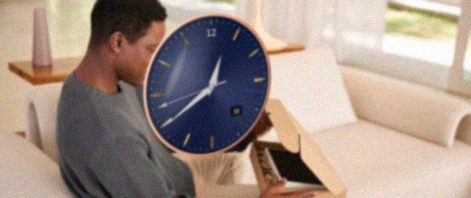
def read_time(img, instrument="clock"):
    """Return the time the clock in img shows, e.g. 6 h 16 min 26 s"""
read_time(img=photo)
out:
12 h 39 min 43 s
